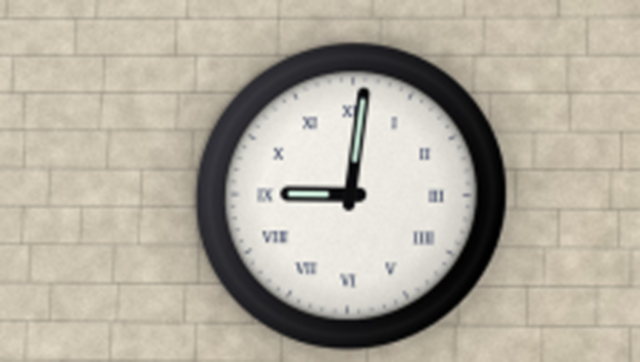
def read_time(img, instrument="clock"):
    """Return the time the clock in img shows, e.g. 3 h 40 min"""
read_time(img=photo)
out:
9 h 01 min
